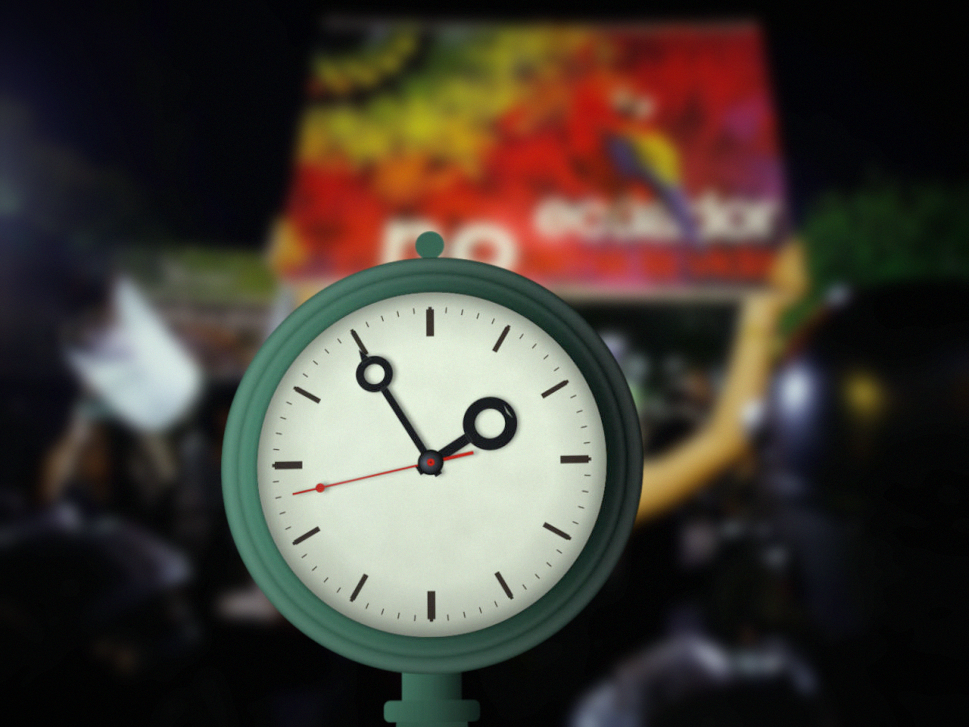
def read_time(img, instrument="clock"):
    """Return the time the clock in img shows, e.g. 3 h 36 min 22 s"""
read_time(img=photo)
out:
1 h 54 min 43 s
